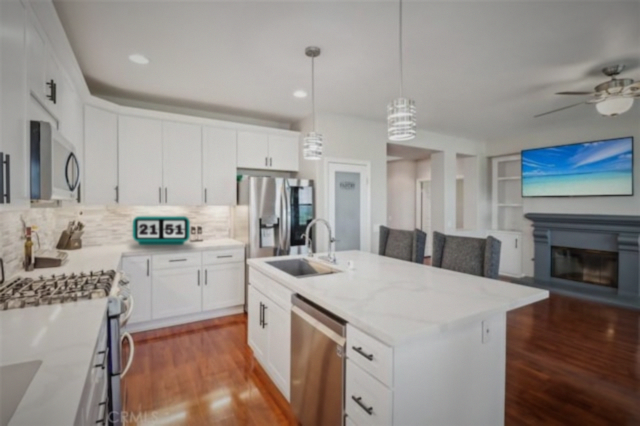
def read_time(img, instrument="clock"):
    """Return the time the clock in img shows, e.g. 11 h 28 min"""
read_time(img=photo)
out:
21 h 51 min
